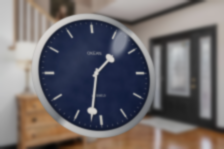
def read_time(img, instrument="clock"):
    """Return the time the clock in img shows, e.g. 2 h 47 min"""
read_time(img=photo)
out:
1 h 32 min
